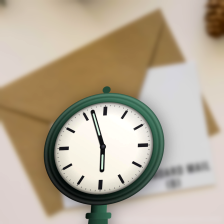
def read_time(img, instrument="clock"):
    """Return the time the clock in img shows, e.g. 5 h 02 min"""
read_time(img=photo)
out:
5 h 57 min
